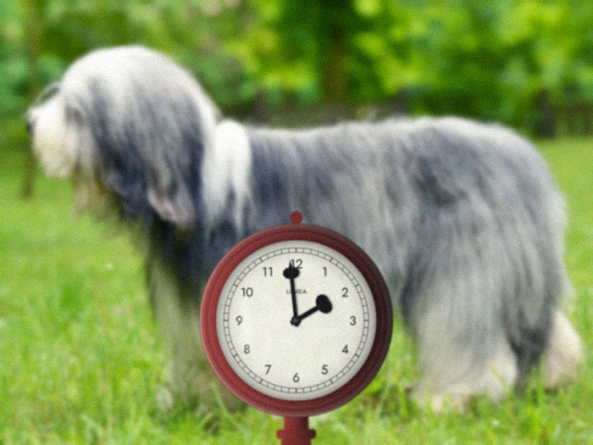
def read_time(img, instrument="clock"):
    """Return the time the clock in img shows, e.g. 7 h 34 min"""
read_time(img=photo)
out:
1 h 59 min
